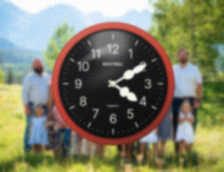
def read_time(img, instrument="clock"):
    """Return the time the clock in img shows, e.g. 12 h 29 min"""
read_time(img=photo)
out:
4 h 10 min
